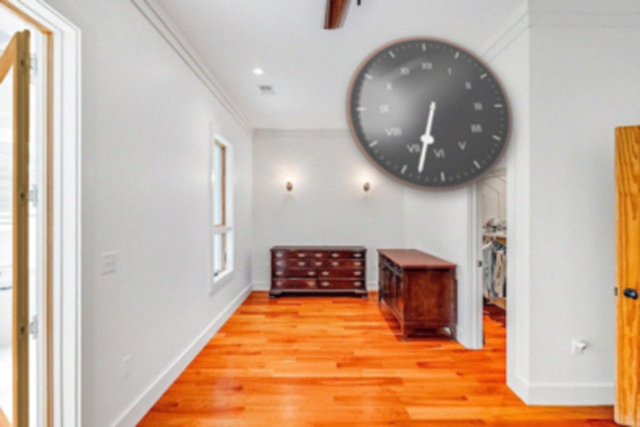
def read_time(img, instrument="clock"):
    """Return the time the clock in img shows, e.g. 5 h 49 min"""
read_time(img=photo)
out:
6 h 33 min
